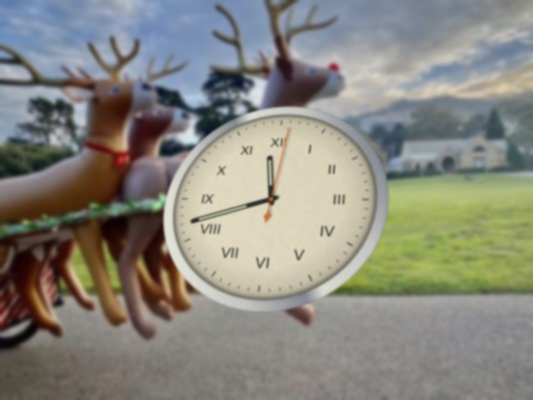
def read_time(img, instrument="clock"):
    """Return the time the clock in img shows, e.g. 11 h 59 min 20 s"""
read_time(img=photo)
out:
11 h 42 min 01 s
